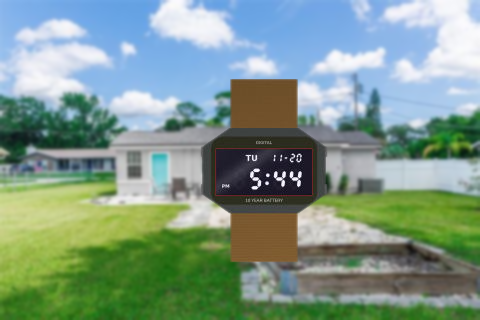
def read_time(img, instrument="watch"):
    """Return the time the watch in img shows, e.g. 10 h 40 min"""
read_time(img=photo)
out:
5 h 44 min
